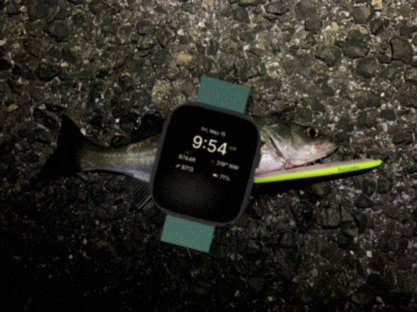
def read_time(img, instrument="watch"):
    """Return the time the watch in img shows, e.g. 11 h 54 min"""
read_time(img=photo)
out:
9 h 54 min
